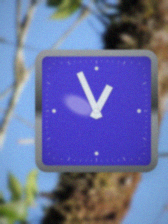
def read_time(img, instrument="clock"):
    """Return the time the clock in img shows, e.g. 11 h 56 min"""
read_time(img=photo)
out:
12 h 56 min
